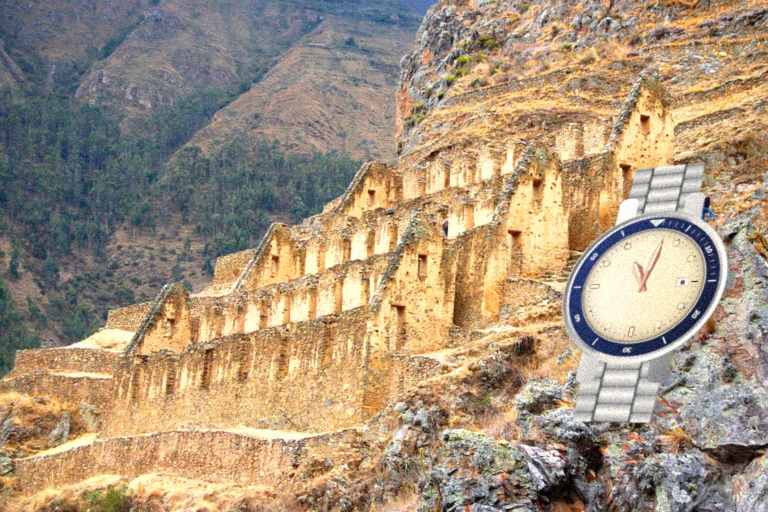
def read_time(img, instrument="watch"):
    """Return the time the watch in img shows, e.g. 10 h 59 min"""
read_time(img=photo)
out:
11 h 02 min
